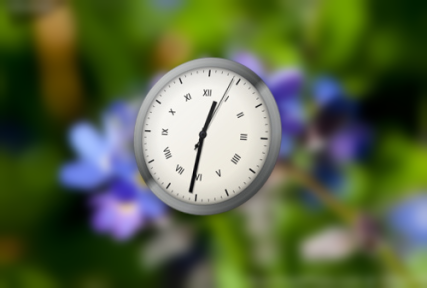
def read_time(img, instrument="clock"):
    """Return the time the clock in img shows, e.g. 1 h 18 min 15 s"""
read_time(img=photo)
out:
12 h 31 min 04 s
